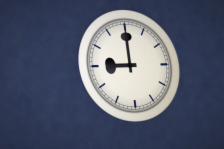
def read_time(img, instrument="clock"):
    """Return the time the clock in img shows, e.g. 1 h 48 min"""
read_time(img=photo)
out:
9 h 00 min
